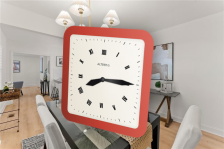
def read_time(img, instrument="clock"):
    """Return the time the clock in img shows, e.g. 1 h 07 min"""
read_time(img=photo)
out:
8 h 15 min
